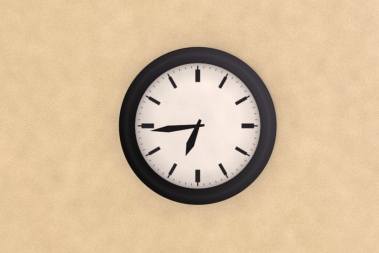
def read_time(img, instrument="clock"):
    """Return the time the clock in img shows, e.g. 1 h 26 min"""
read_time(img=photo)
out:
6 h 44 min
